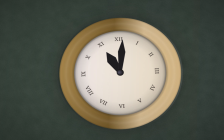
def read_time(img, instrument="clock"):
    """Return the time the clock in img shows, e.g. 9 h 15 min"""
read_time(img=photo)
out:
11 h 01 min
